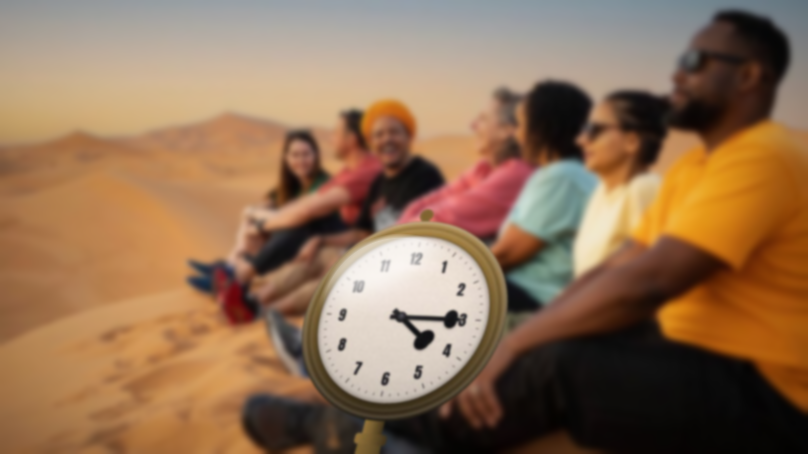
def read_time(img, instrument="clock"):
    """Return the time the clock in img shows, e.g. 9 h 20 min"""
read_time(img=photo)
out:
4 h 15 min
